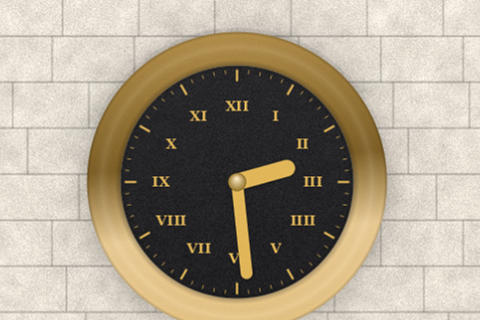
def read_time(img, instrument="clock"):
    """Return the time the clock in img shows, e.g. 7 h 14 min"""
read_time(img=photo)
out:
2 h 29 min
